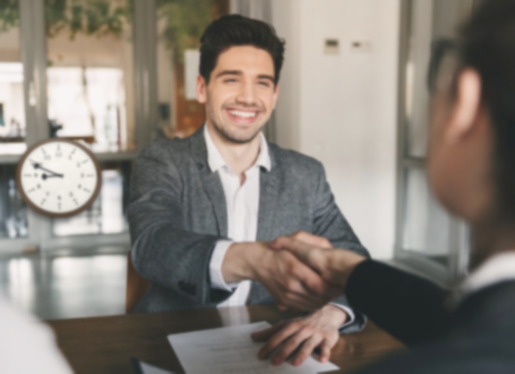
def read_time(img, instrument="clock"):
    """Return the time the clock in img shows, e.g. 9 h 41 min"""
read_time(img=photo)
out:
8 h 49 min
